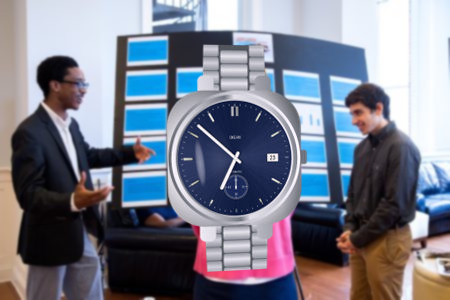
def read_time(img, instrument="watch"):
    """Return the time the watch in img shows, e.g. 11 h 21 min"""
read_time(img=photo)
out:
6 h 52 min
